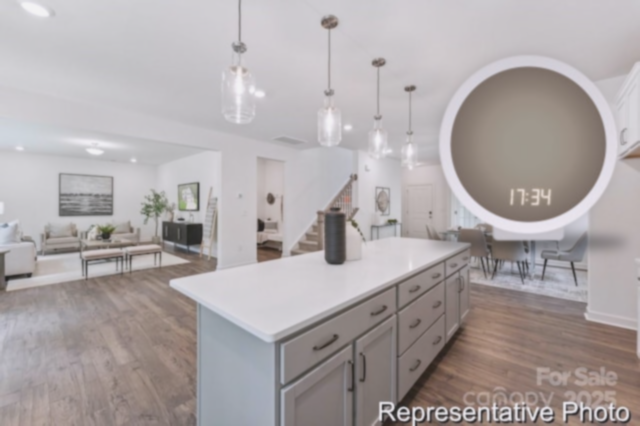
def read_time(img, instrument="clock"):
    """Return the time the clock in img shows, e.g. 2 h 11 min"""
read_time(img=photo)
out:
17 h 34 min
